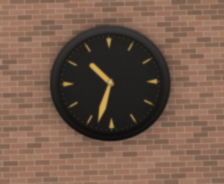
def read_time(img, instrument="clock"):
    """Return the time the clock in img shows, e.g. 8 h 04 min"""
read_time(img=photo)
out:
10 h 33 min
